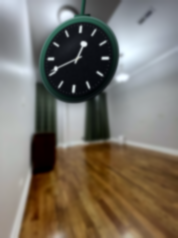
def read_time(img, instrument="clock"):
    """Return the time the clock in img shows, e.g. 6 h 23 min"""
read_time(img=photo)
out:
12 h 41 min
